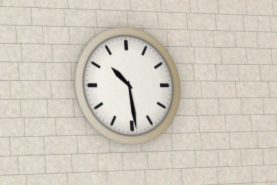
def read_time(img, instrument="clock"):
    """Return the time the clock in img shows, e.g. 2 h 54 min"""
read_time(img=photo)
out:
10 h 29 min
